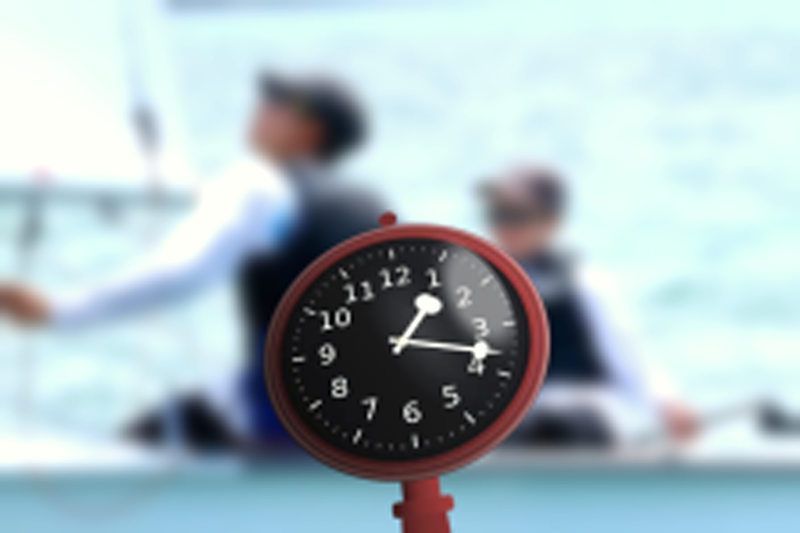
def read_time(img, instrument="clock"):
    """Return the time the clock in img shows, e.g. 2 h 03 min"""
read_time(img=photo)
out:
1 h 18 min
